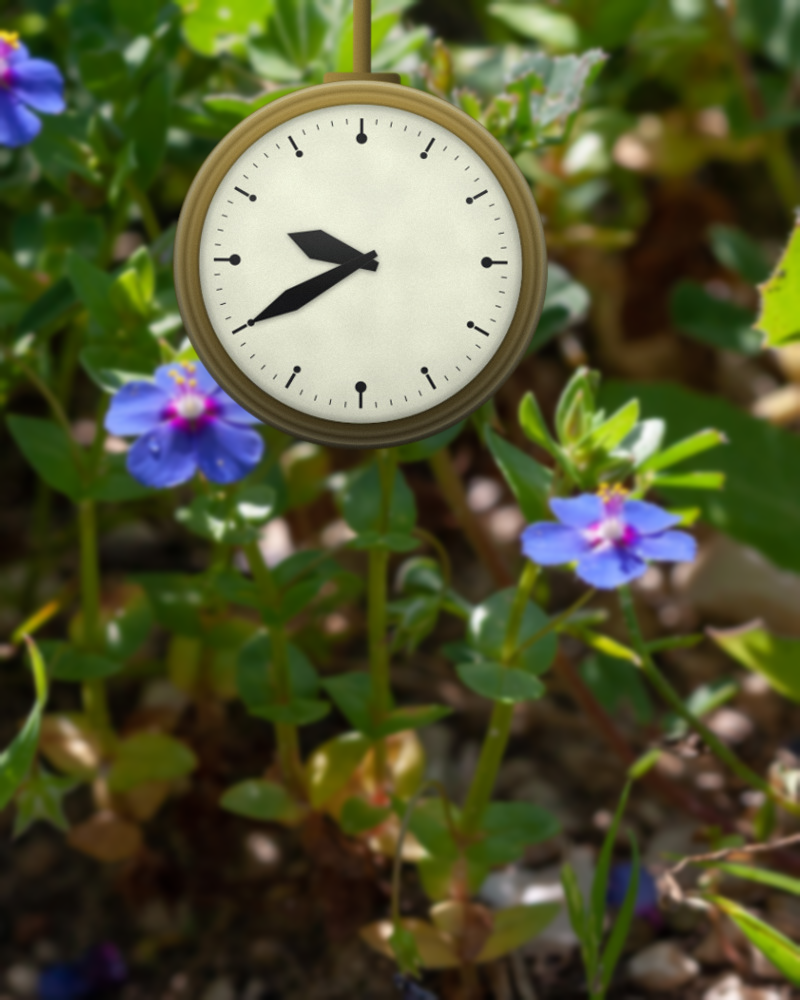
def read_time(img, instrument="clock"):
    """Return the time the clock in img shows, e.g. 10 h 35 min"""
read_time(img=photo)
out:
9 h 40 min
